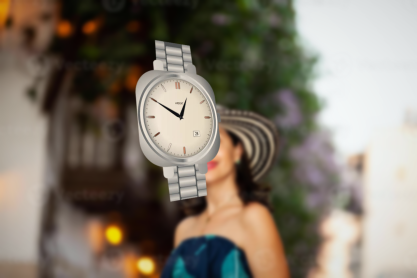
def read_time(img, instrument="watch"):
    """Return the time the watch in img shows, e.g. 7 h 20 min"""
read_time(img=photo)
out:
12 h 50 min
